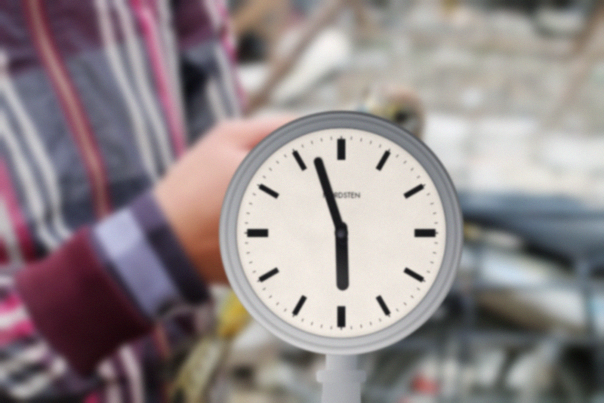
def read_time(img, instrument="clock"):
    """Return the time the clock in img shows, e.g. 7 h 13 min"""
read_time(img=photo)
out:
5 h 57 min
